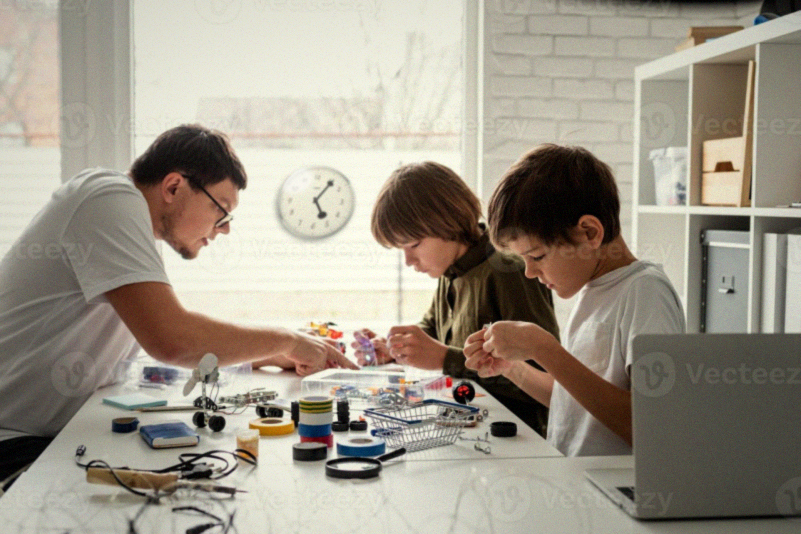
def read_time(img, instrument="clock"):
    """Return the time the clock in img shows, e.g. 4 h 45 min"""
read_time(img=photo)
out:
5 h 06 min
